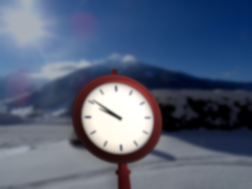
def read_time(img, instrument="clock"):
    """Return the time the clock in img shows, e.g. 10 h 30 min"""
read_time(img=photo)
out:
9 h 51 min
